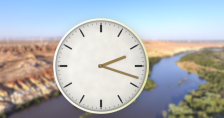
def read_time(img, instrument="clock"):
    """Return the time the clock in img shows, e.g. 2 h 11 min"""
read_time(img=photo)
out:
2 h 18 min
